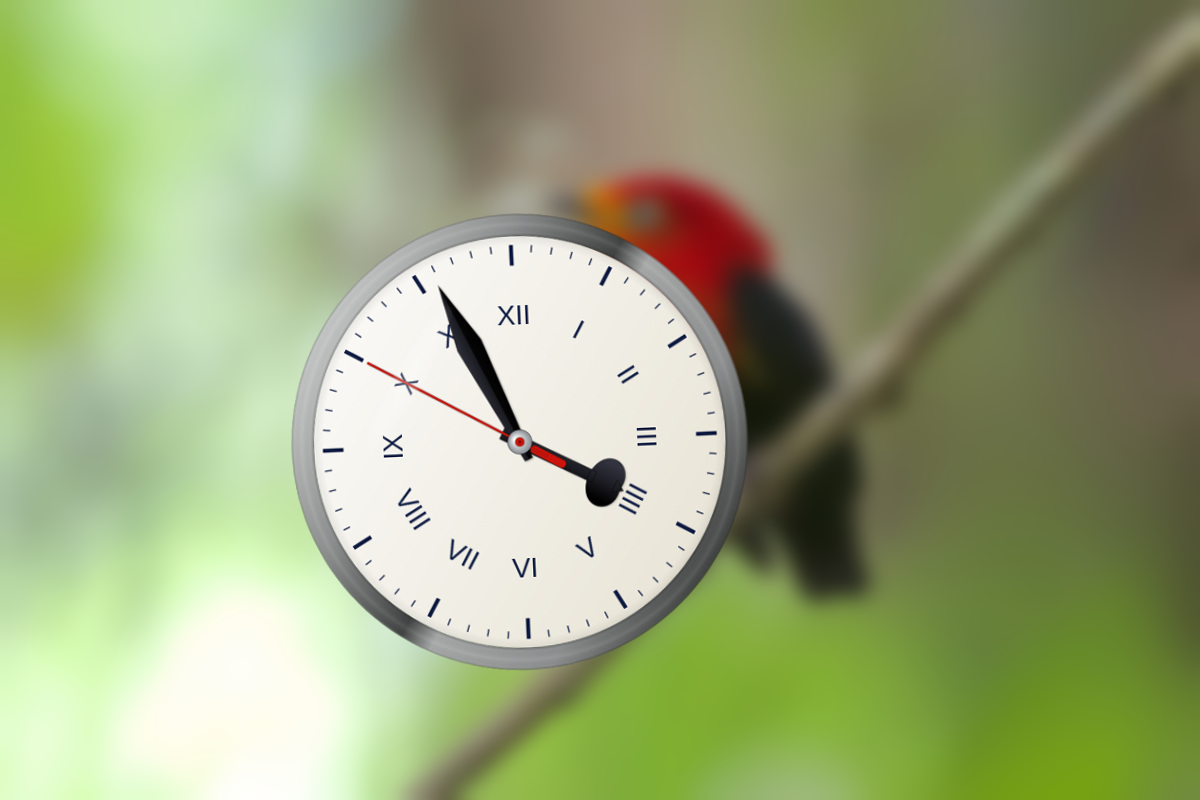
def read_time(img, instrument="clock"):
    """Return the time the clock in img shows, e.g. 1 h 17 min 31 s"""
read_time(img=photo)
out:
3 h 55 min 50 s
